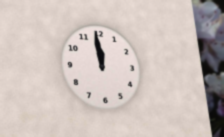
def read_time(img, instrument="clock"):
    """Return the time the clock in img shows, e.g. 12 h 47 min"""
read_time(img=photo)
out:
11 h 59 min
